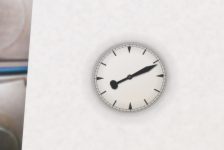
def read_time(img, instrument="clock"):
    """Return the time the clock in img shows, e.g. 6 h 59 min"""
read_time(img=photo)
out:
8 h 11 min
